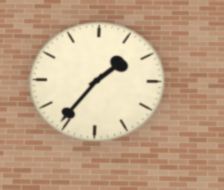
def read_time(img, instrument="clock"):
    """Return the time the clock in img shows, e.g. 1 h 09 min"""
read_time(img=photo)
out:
1 h 36 min
